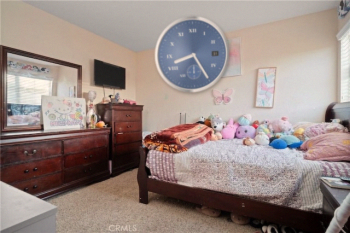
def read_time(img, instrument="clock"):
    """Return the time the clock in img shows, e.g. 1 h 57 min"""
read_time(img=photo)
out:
8 h 25 min
